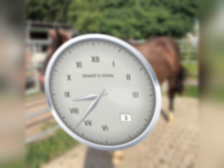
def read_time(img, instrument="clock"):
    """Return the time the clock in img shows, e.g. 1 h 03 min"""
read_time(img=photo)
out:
8 h 37 min
